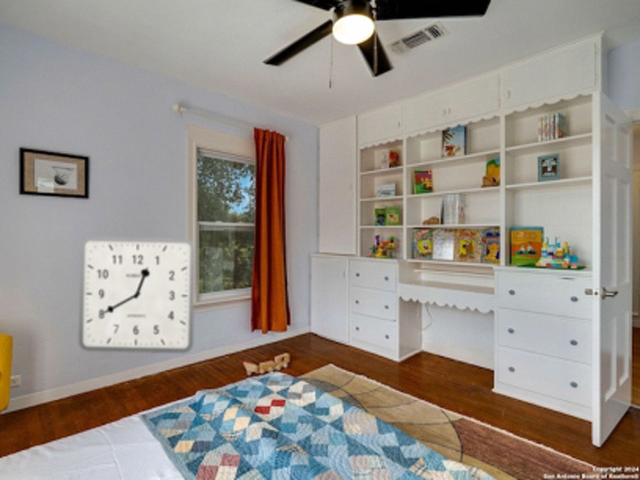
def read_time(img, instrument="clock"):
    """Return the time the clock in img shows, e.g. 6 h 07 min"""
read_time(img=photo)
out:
12 h 40 min
